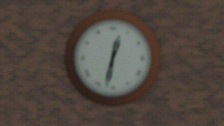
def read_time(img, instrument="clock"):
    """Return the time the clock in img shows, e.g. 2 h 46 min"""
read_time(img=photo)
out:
12 h 32 min
